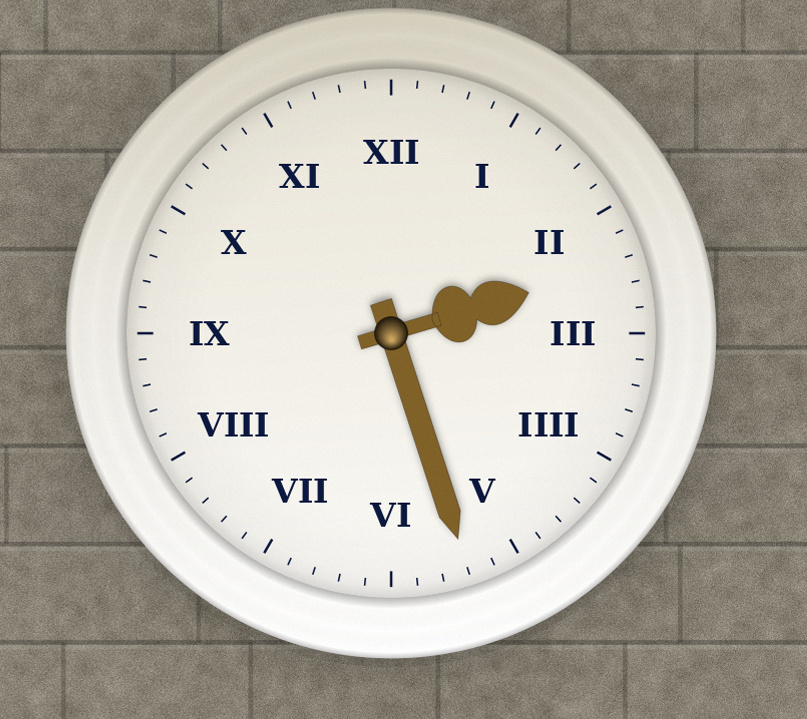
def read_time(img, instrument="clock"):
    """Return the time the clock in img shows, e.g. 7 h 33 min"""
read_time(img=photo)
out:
2 h 27 min
